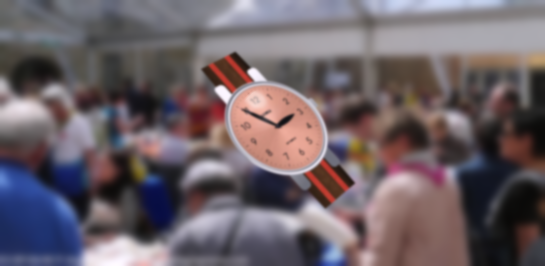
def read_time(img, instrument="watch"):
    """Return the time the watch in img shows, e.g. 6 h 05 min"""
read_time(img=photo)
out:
2 h 55 min
